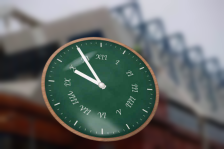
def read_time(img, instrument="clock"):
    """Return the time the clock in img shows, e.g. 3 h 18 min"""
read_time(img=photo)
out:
9 h 55 min
